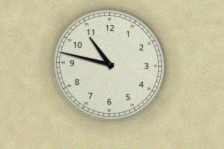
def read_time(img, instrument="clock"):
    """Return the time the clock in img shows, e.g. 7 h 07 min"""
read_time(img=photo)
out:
10 h 47 min
